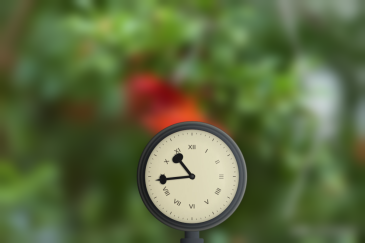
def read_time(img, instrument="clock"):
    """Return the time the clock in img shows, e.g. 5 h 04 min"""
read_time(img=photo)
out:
10 h 44 min
